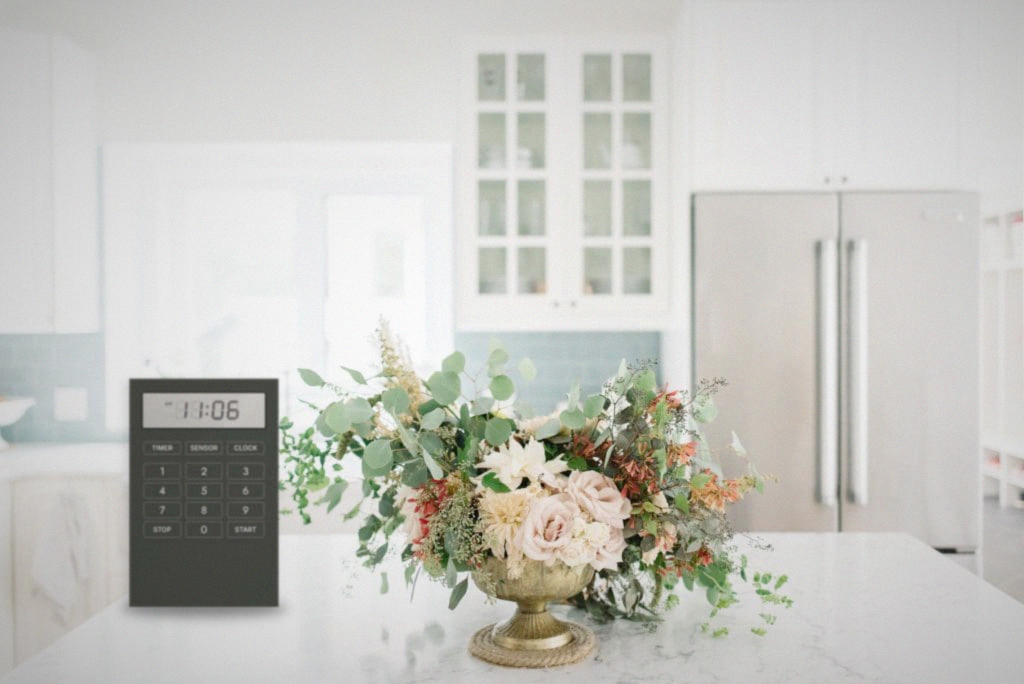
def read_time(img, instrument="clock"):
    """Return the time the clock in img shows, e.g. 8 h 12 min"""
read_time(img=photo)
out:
11 h 06 min
